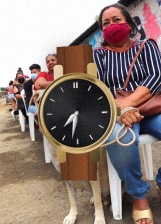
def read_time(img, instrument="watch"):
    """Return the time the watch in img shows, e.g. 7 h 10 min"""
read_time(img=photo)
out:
7 h 32 min
